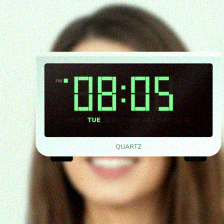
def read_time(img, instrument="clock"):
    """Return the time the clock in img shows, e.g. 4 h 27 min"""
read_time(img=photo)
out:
8 h 05 min
